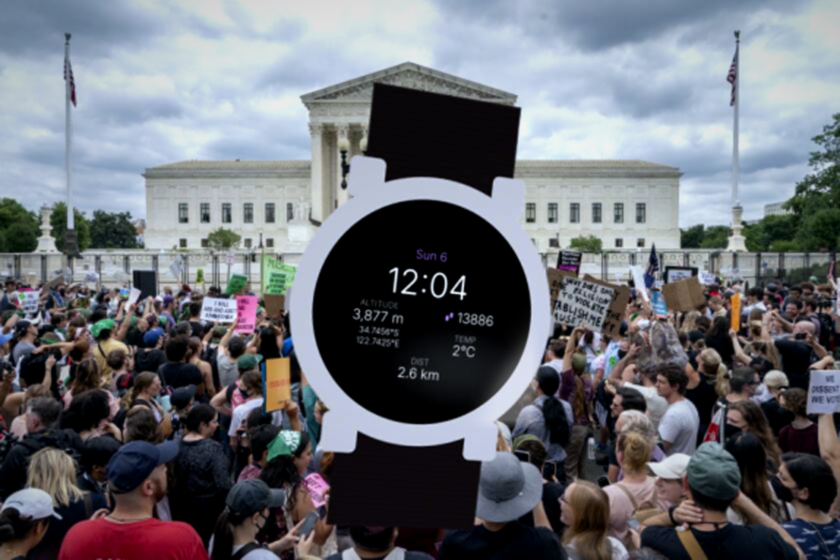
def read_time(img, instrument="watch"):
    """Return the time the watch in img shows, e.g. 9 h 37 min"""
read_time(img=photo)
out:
12 h 04 min
